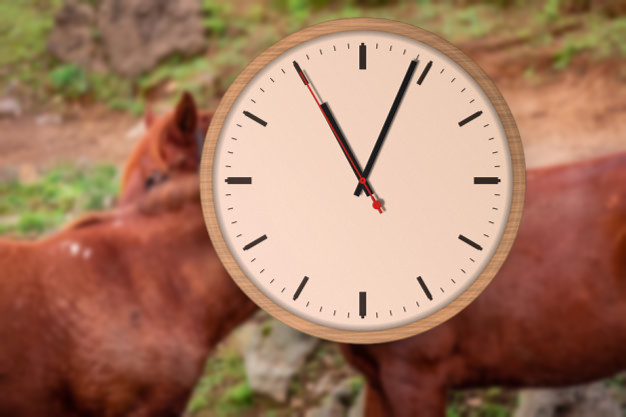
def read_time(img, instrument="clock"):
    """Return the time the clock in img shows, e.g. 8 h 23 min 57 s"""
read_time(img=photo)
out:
11 h 03 min 55 s
